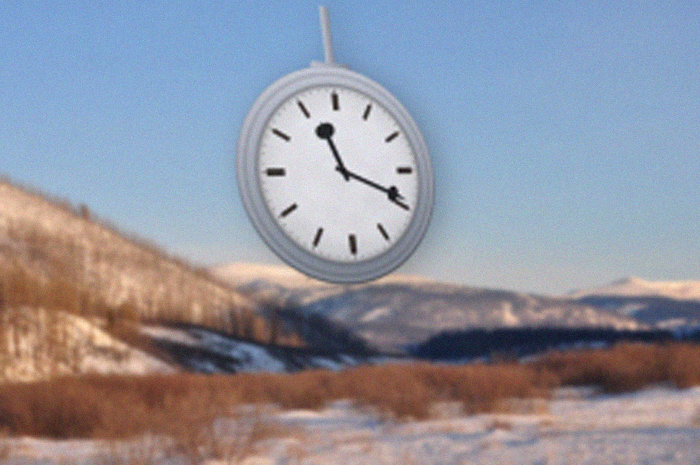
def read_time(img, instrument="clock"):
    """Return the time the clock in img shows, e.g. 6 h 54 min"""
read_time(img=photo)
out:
11 h 19 min
